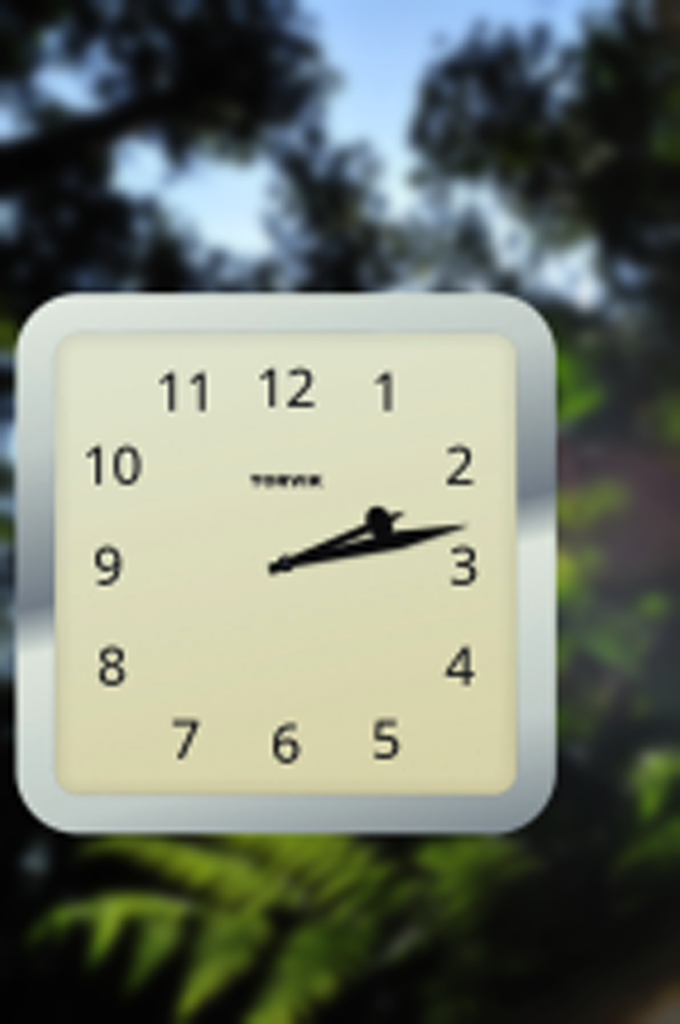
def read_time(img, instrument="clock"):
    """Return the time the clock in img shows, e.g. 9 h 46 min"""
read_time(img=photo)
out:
2 h 13 min
